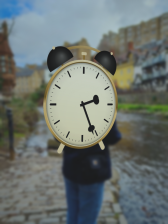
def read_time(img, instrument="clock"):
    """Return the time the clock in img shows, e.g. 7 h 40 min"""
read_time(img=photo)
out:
2 h 26 min
